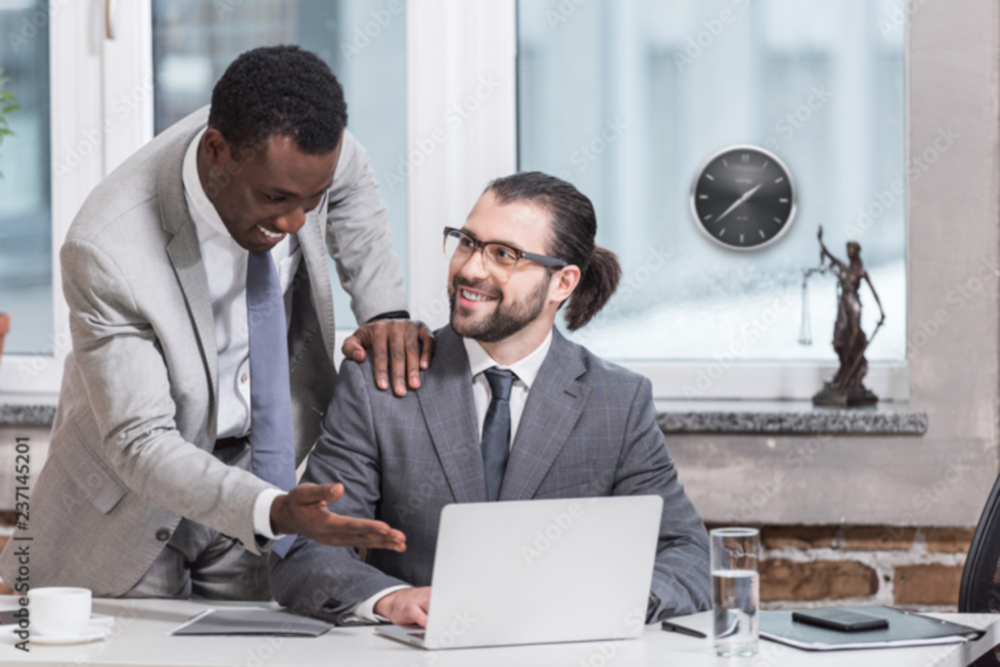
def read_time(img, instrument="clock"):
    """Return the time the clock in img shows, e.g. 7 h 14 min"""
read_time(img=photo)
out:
1 h 38 min
